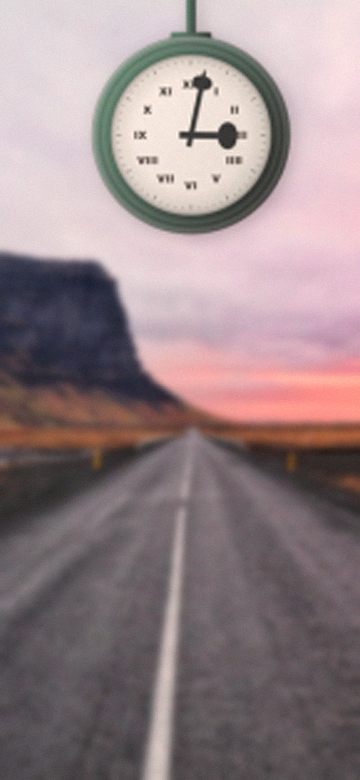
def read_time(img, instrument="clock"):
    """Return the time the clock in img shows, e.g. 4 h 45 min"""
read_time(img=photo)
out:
3 h 02 min
